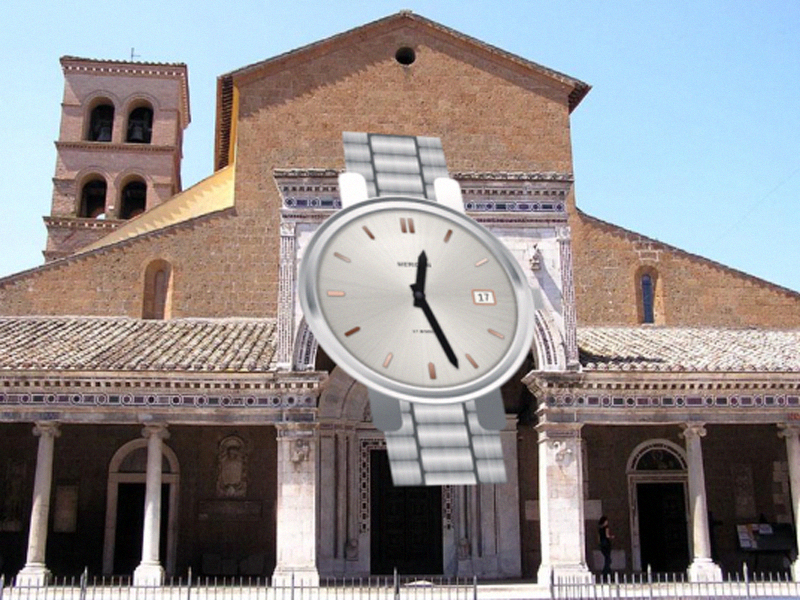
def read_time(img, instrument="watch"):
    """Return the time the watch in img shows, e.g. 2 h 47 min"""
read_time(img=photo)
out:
12 h 27 min
